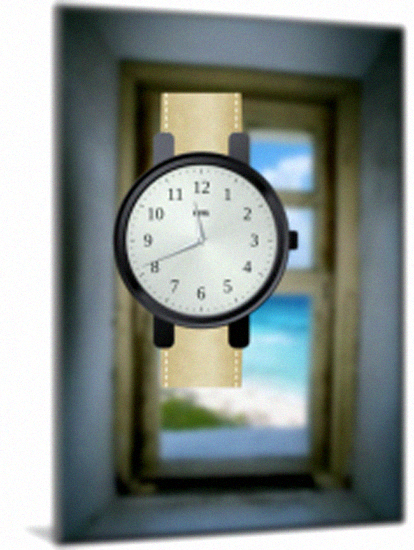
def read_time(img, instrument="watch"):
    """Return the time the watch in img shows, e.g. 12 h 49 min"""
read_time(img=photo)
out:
11 h 41 min
